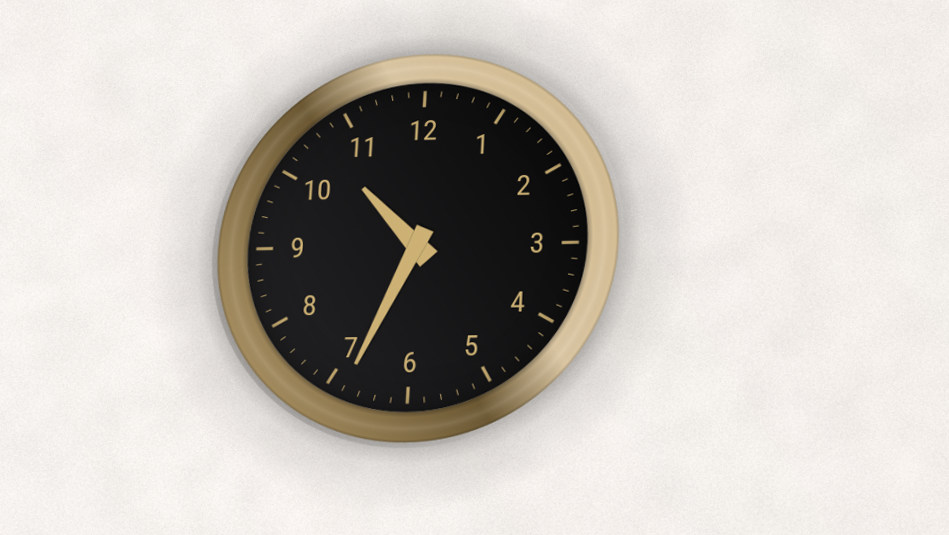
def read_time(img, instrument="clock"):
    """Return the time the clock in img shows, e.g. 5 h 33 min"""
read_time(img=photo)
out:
10 h 34 min
